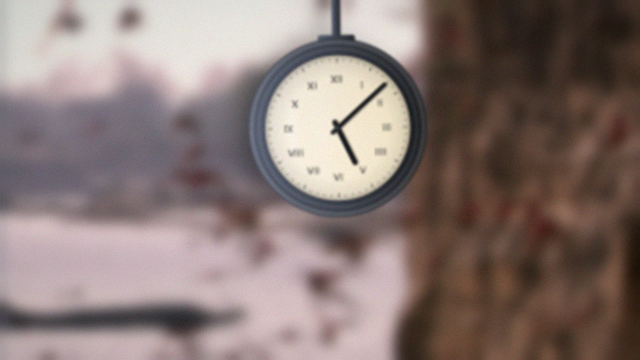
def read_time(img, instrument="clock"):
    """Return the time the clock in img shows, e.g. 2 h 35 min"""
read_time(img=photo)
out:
5 h 08 min
